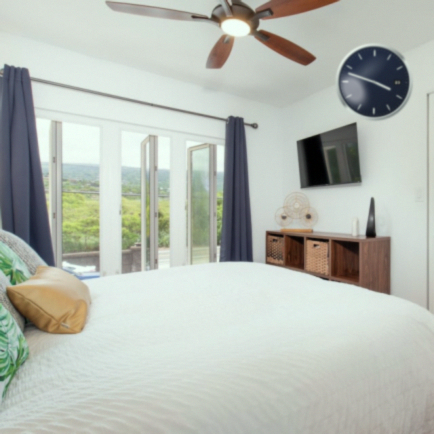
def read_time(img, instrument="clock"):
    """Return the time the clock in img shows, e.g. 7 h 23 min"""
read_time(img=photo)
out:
3 h 48 min
